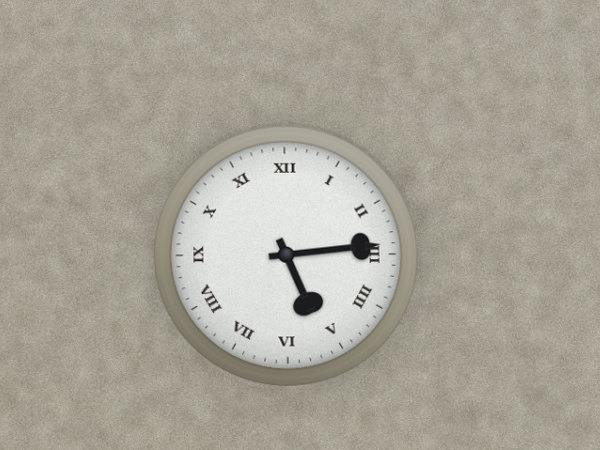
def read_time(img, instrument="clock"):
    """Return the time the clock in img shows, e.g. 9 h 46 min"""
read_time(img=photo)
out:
5 h 14 min
